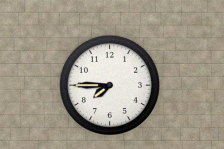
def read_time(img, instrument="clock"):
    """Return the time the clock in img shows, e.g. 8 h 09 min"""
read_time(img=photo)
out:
7 h 45 min
